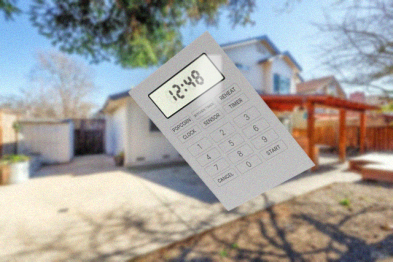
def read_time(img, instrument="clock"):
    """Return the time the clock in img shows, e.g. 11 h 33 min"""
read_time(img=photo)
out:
12 h 48 min
